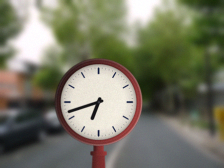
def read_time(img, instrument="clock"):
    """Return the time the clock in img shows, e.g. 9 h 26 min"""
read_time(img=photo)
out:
6 h 42 min
